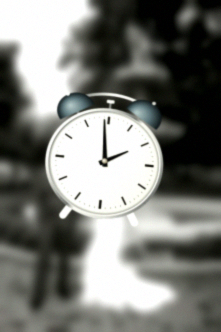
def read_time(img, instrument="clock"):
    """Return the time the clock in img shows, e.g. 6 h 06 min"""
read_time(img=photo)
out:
1 h 59 min
